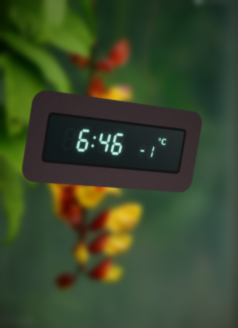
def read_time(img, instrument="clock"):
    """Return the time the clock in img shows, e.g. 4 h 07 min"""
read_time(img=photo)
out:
6 h 46 min
